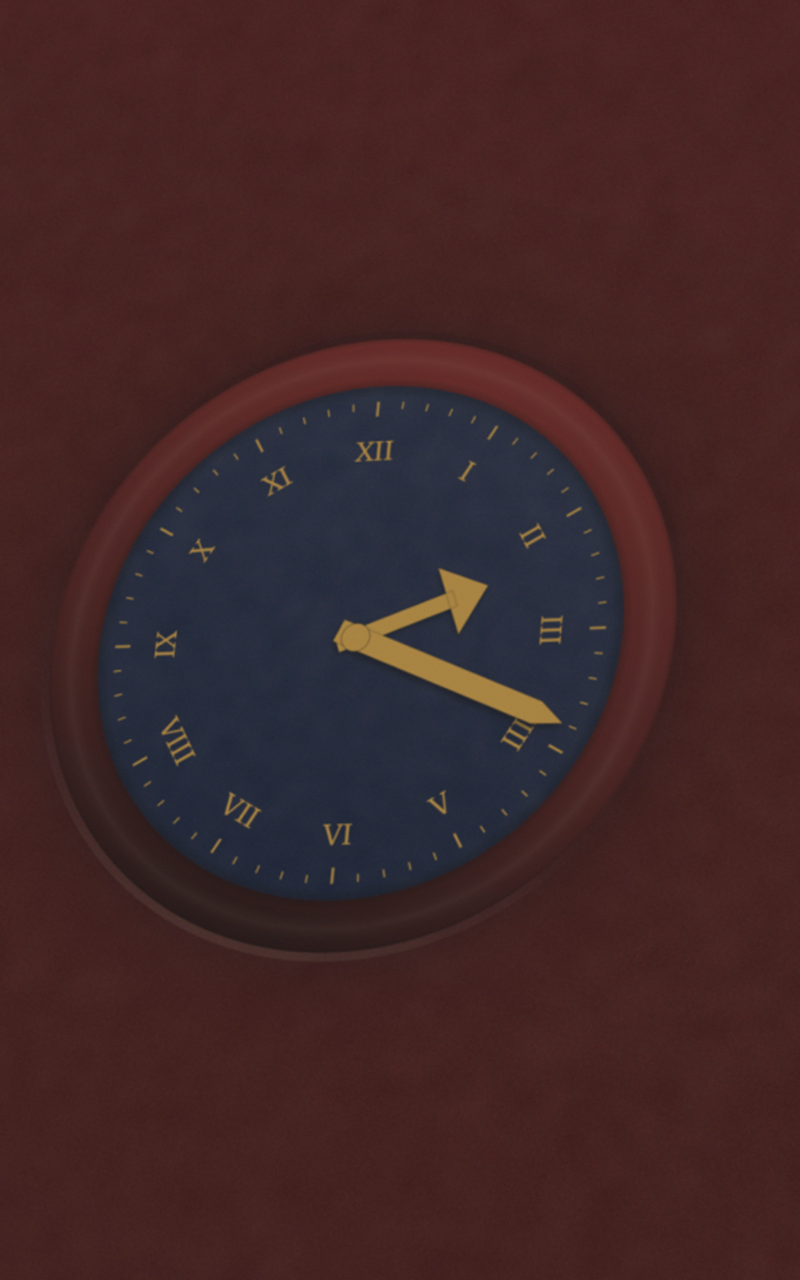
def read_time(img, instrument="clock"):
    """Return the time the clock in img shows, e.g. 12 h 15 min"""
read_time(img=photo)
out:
2 h 19 min
